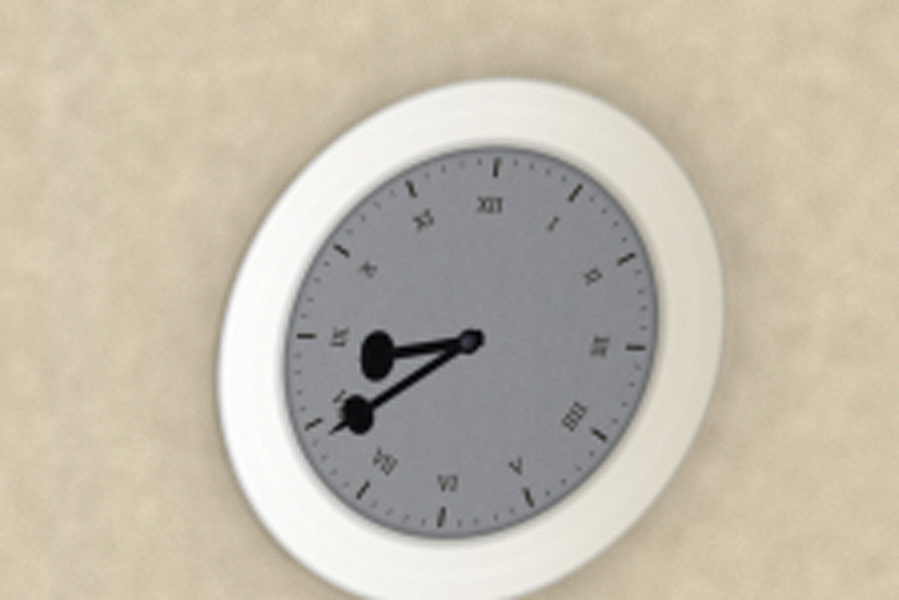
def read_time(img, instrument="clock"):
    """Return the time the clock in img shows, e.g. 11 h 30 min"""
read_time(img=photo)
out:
8 h 39 min
